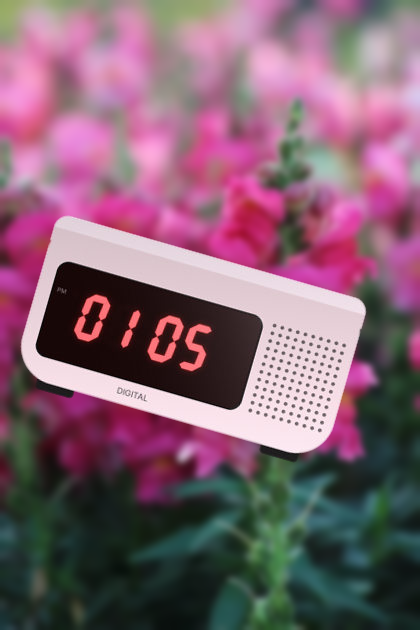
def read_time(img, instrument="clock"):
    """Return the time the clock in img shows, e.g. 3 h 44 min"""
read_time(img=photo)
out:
1 h 05 min
